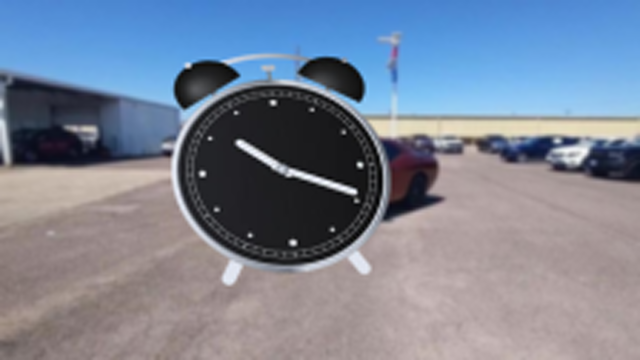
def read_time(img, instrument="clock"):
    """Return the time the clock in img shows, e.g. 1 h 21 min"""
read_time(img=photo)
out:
10 h 19 min
